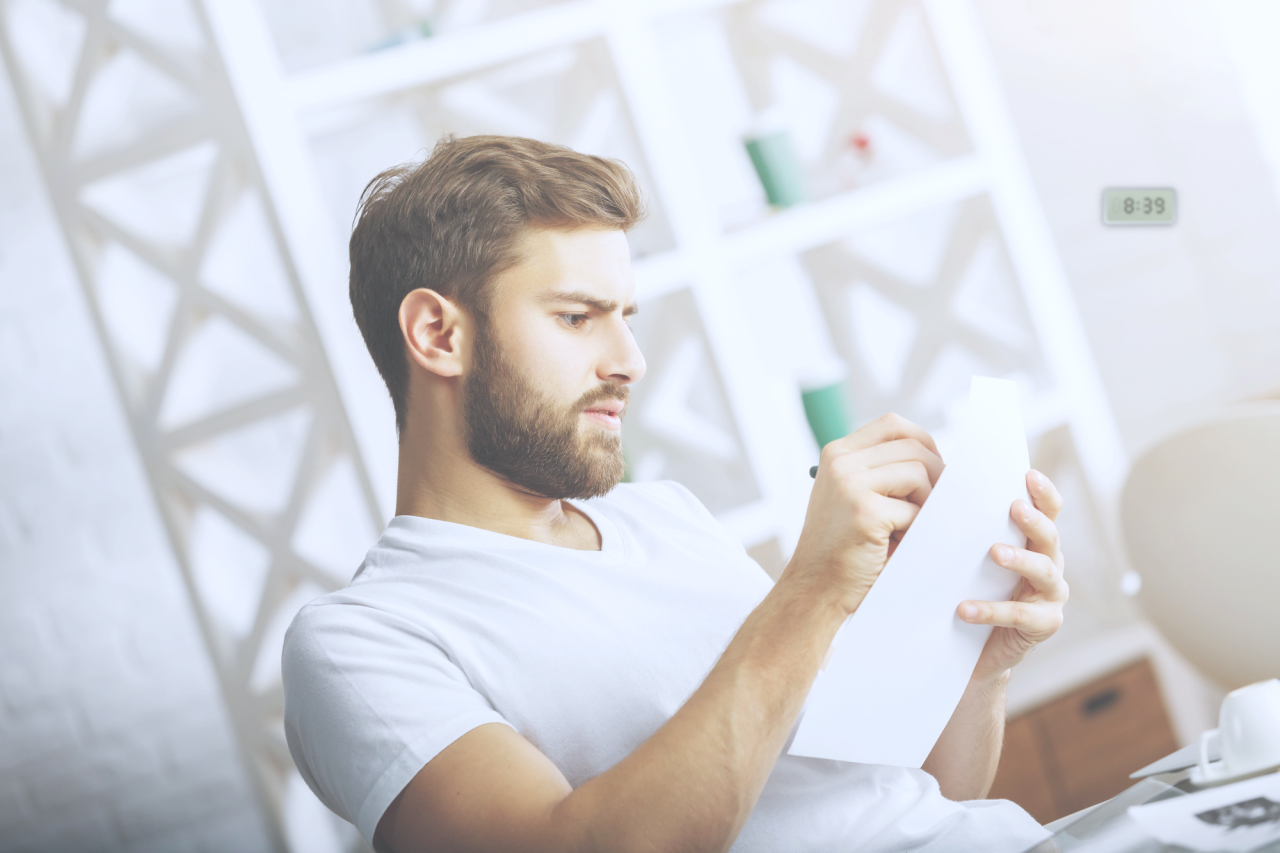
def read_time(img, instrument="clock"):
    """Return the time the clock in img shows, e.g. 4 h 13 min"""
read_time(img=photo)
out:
8 h 39 min
